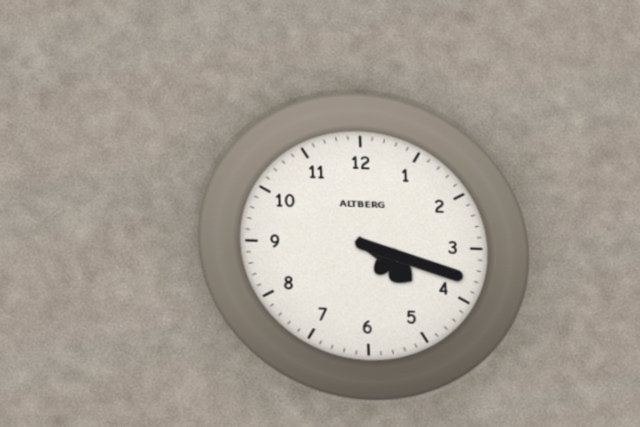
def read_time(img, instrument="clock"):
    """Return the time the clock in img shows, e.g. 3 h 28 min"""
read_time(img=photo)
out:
4 h 18 min
